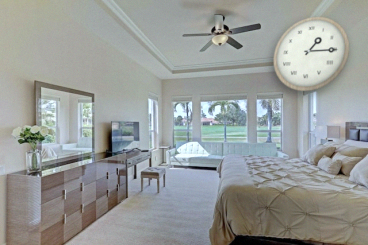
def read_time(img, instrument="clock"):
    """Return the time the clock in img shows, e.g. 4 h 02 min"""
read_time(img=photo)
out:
1 h 15 min
